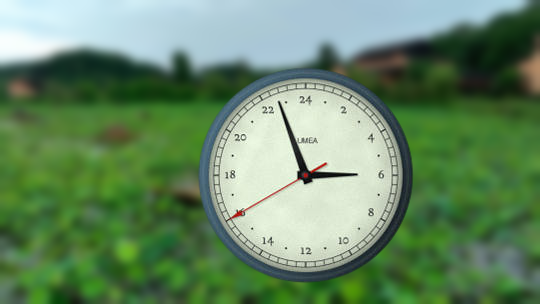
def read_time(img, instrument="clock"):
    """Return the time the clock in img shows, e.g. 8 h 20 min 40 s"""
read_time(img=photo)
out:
5 h 56 min 40 s
